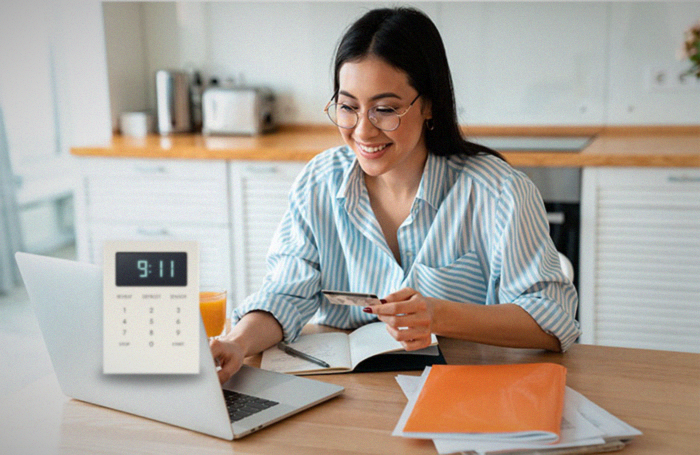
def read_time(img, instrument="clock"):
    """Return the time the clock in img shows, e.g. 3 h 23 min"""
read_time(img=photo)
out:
9 h 11 min
